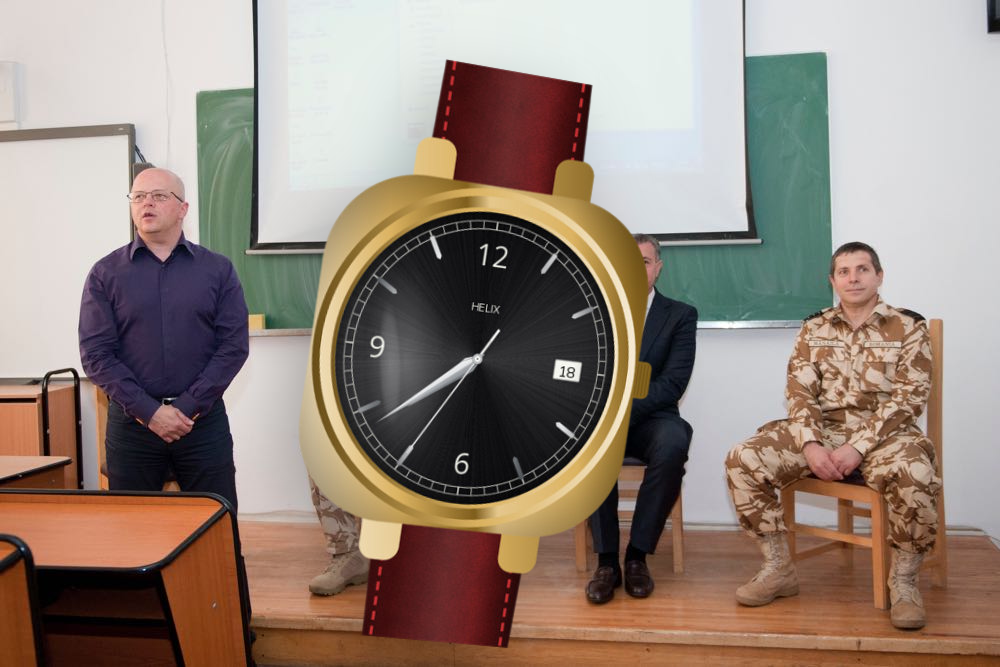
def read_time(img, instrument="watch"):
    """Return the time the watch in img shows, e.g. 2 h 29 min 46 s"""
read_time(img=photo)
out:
7 h 38 min 35 s
